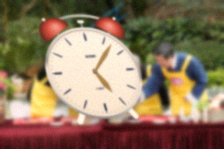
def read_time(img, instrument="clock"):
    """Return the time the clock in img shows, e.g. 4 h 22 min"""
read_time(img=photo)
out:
5 h 07 min
